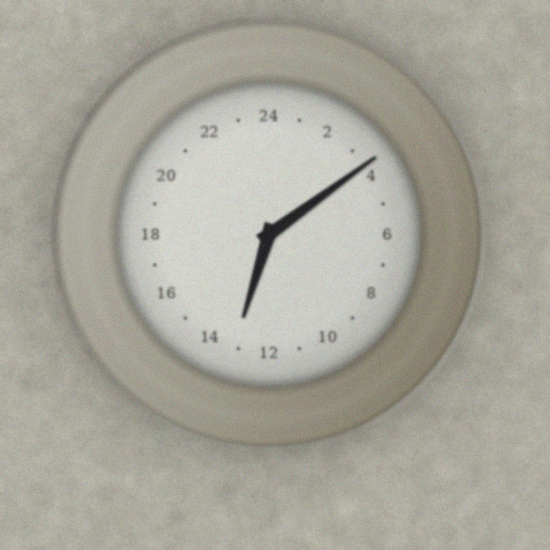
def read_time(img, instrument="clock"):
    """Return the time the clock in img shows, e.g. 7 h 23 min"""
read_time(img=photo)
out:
13 h 09 min
